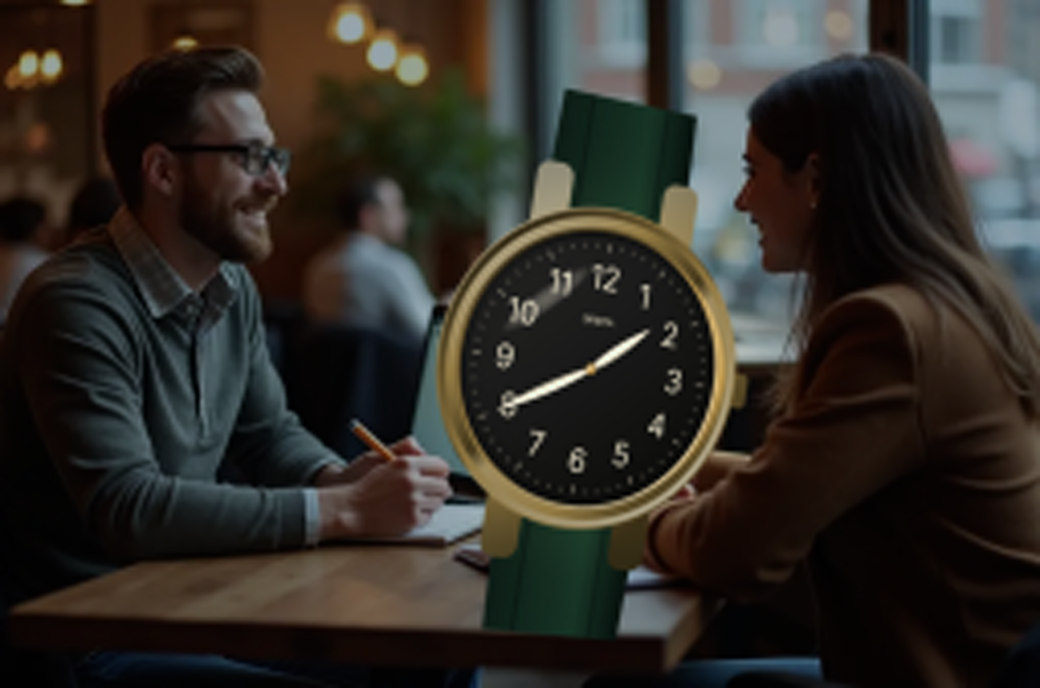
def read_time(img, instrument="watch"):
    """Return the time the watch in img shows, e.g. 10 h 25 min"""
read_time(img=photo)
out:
1 h 40 min
